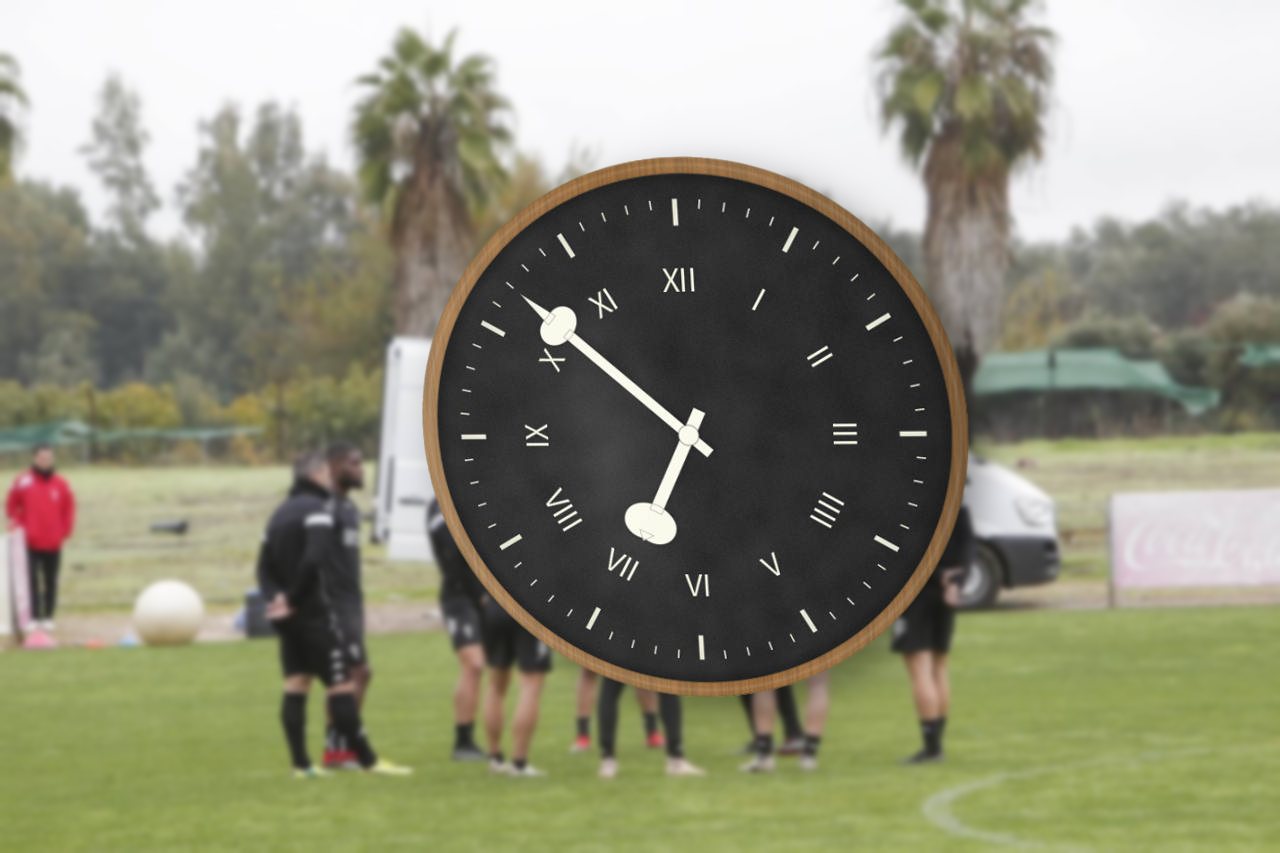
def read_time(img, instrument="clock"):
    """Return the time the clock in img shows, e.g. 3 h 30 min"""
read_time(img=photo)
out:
6 h 52 min
